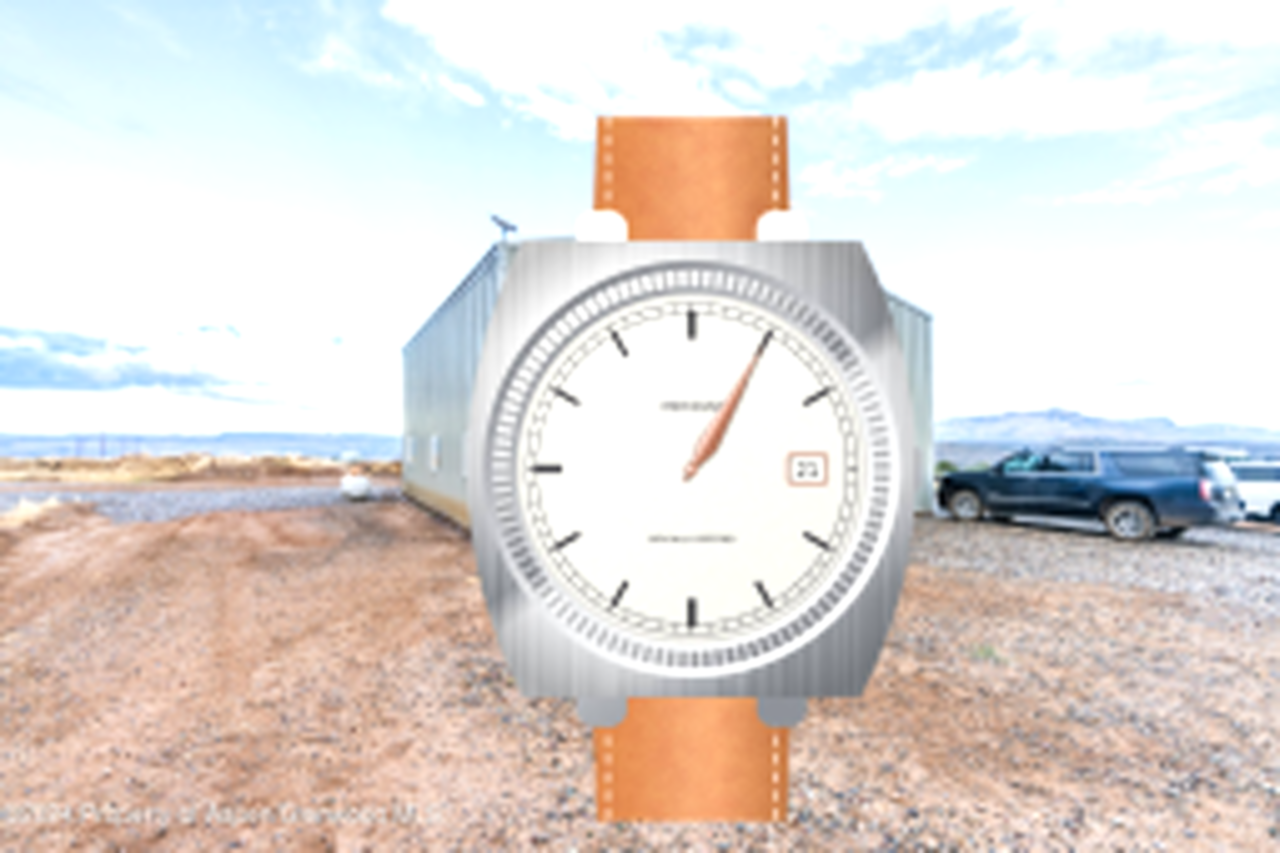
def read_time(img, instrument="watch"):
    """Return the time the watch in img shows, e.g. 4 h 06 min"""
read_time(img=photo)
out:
1 h 05 min
